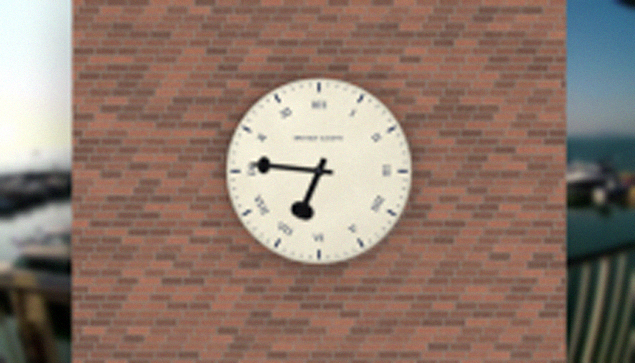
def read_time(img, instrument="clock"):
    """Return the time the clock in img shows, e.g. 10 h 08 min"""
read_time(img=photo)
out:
6 h 46 min
